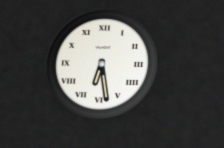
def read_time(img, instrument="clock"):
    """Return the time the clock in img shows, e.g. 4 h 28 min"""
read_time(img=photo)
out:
6 h 28 min
